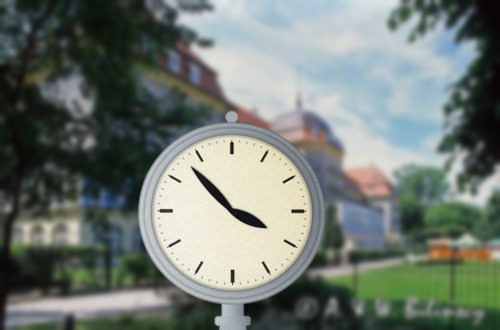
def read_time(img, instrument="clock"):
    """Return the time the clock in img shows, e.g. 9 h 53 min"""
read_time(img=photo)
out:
3 h 53 min
